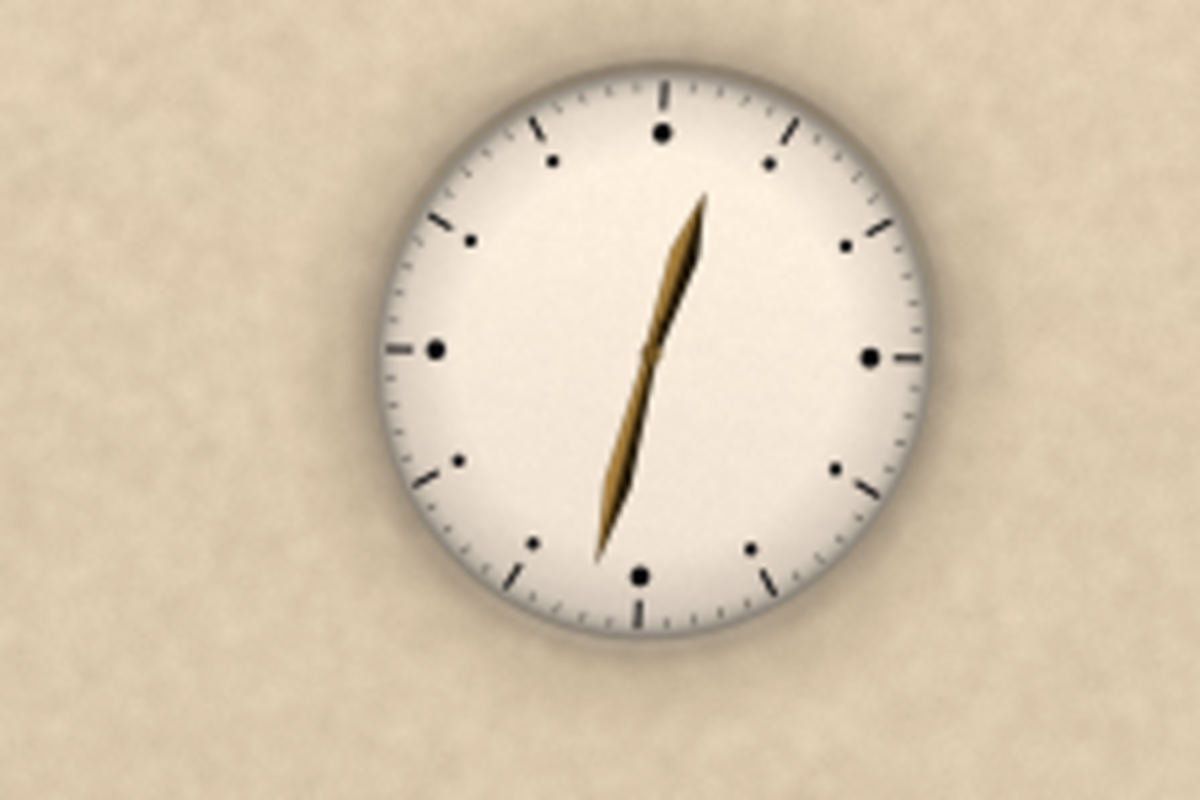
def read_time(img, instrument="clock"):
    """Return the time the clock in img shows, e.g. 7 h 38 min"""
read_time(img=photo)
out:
12 h 32 min
